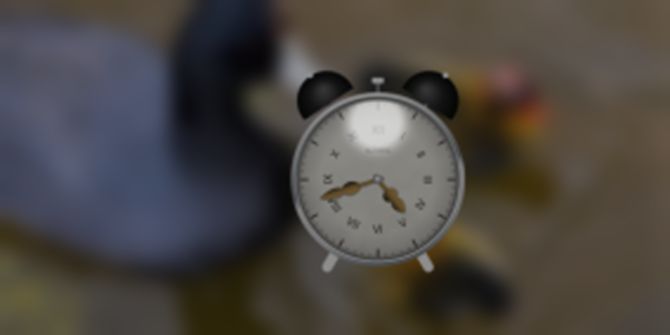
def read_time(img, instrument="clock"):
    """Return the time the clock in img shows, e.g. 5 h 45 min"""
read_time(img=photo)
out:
4 h 42 min
